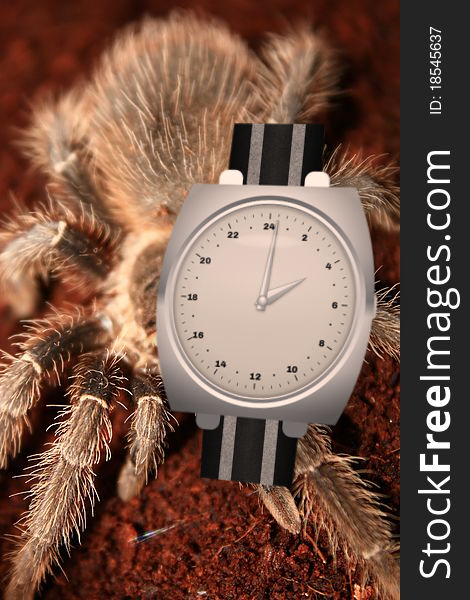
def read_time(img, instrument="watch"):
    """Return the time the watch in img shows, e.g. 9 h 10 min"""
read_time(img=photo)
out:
4 h 01 min
